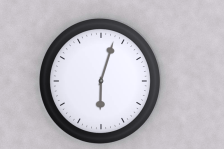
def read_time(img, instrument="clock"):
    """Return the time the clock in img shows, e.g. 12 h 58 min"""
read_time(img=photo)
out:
6 h 03 min
